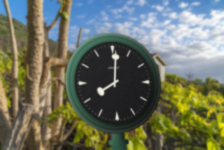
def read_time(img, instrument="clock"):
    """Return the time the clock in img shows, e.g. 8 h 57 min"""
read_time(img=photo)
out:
8 h 01 min
